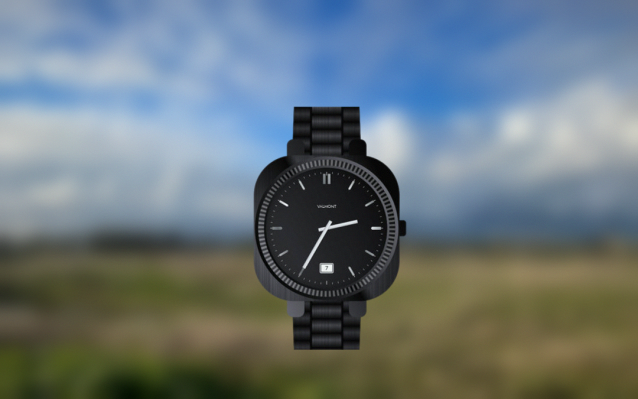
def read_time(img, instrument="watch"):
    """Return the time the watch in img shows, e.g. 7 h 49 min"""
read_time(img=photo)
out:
2 h 35 min
